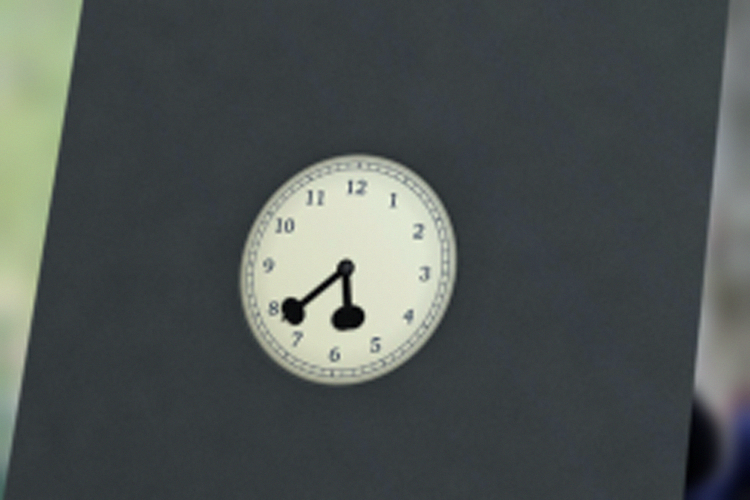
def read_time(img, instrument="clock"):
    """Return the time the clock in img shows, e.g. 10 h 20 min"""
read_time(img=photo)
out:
5 h 38 min
